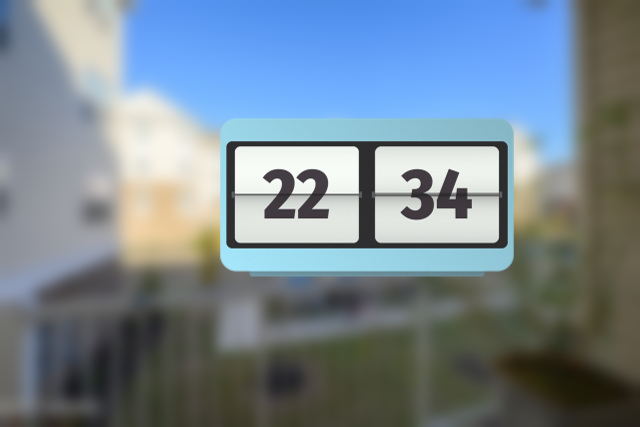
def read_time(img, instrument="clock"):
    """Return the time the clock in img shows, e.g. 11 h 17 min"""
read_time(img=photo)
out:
22 h 34 min
